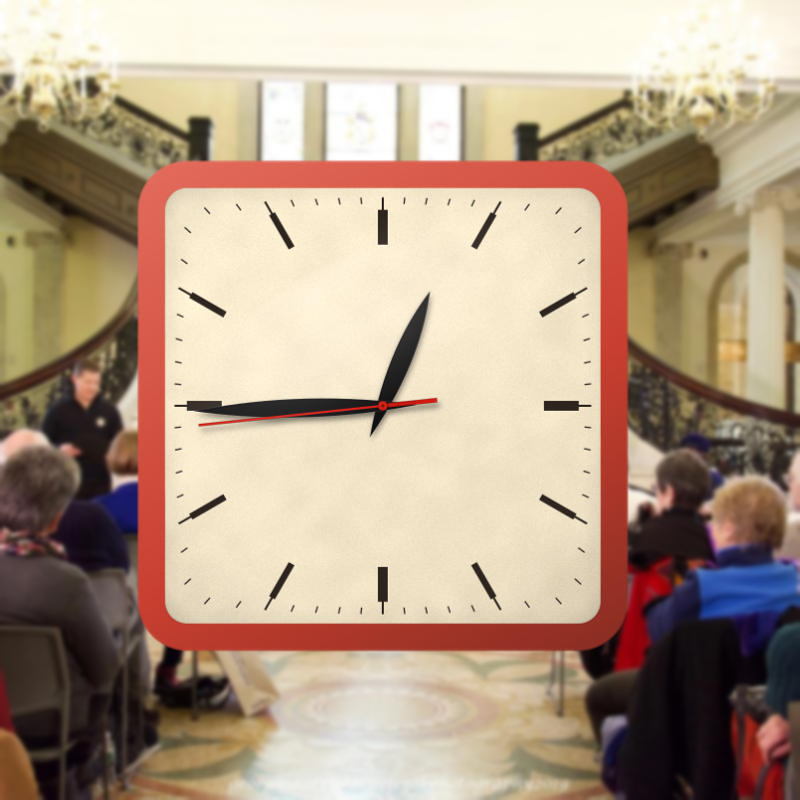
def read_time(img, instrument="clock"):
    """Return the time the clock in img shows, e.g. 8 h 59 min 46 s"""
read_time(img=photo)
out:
12 h 44 min 44 s
